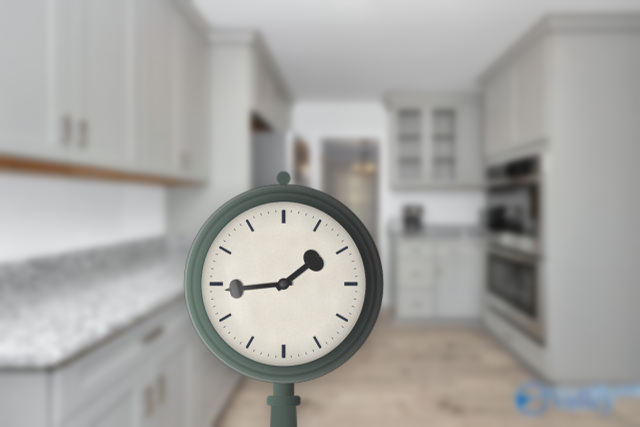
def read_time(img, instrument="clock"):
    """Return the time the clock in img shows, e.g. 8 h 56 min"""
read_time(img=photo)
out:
1 h 44 min
